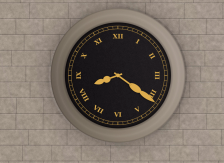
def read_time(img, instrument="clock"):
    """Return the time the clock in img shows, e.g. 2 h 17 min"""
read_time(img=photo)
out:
8 h 21 min
